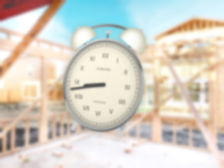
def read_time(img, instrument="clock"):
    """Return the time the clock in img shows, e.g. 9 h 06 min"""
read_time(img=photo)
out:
8 h 43 min
